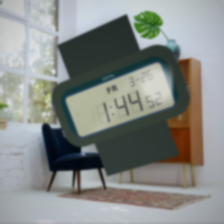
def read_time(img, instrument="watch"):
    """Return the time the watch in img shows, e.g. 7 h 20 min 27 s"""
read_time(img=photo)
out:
1 h 44 min 52 s
